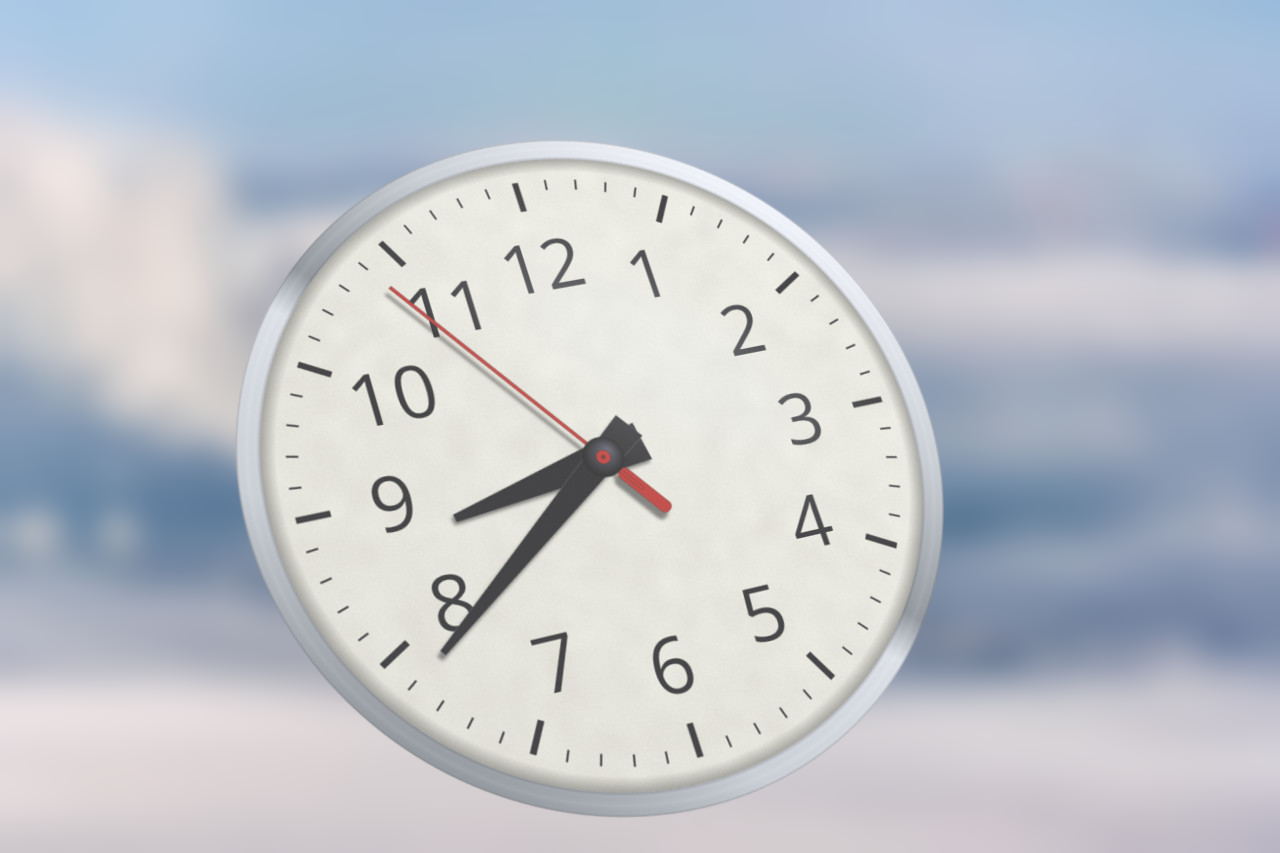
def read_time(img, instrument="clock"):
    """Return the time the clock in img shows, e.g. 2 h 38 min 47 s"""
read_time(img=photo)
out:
8 h 38 min 54 s
